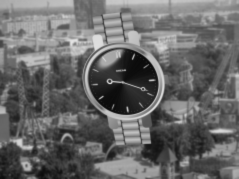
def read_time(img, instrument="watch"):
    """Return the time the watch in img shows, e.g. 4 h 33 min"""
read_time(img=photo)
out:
9 h 19 min
